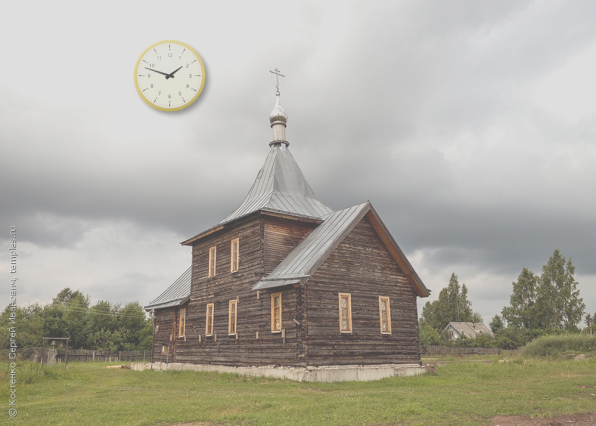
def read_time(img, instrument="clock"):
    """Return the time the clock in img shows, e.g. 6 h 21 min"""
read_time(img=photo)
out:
1 h 48 min
